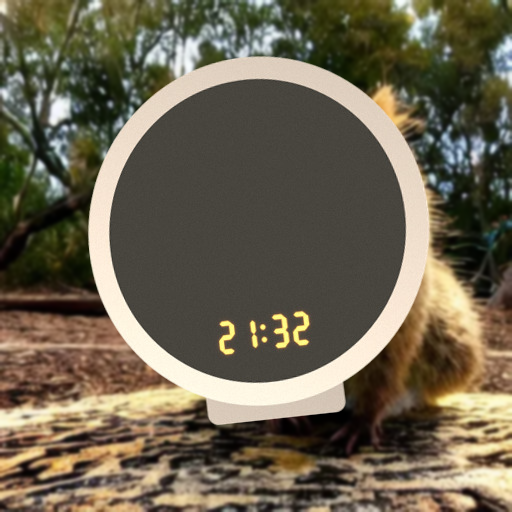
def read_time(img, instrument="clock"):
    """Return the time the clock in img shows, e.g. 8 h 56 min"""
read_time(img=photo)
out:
21 h 32 min
